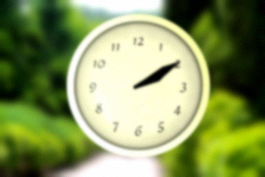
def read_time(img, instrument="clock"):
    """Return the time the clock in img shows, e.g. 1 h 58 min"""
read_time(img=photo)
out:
2 h 10 min
